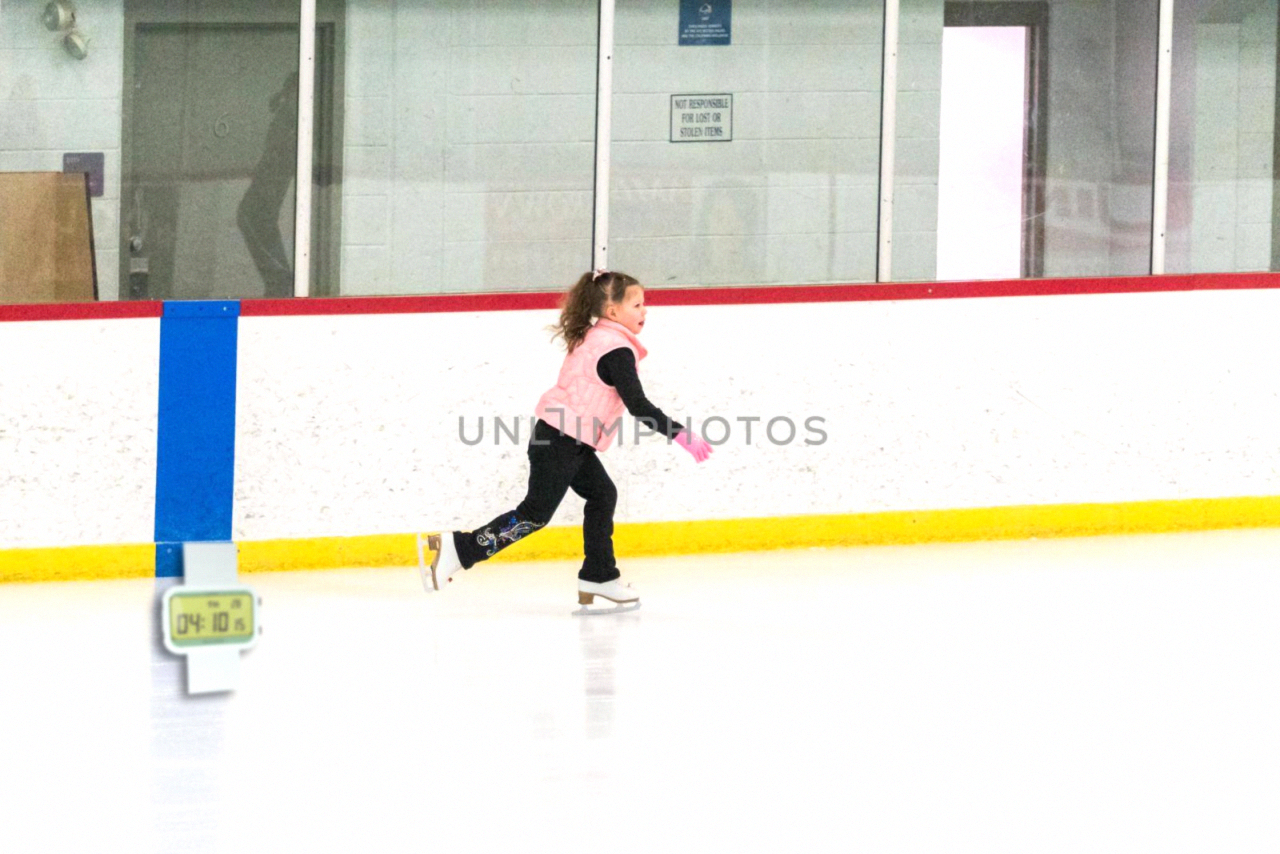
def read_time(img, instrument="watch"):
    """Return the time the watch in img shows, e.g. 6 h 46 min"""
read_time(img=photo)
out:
4 h 10 min
